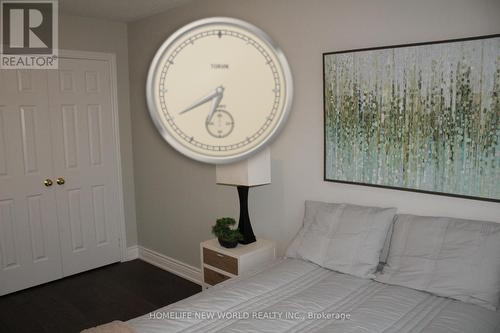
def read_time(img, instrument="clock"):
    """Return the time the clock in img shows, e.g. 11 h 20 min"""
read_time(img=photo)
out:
6 h 40 min
